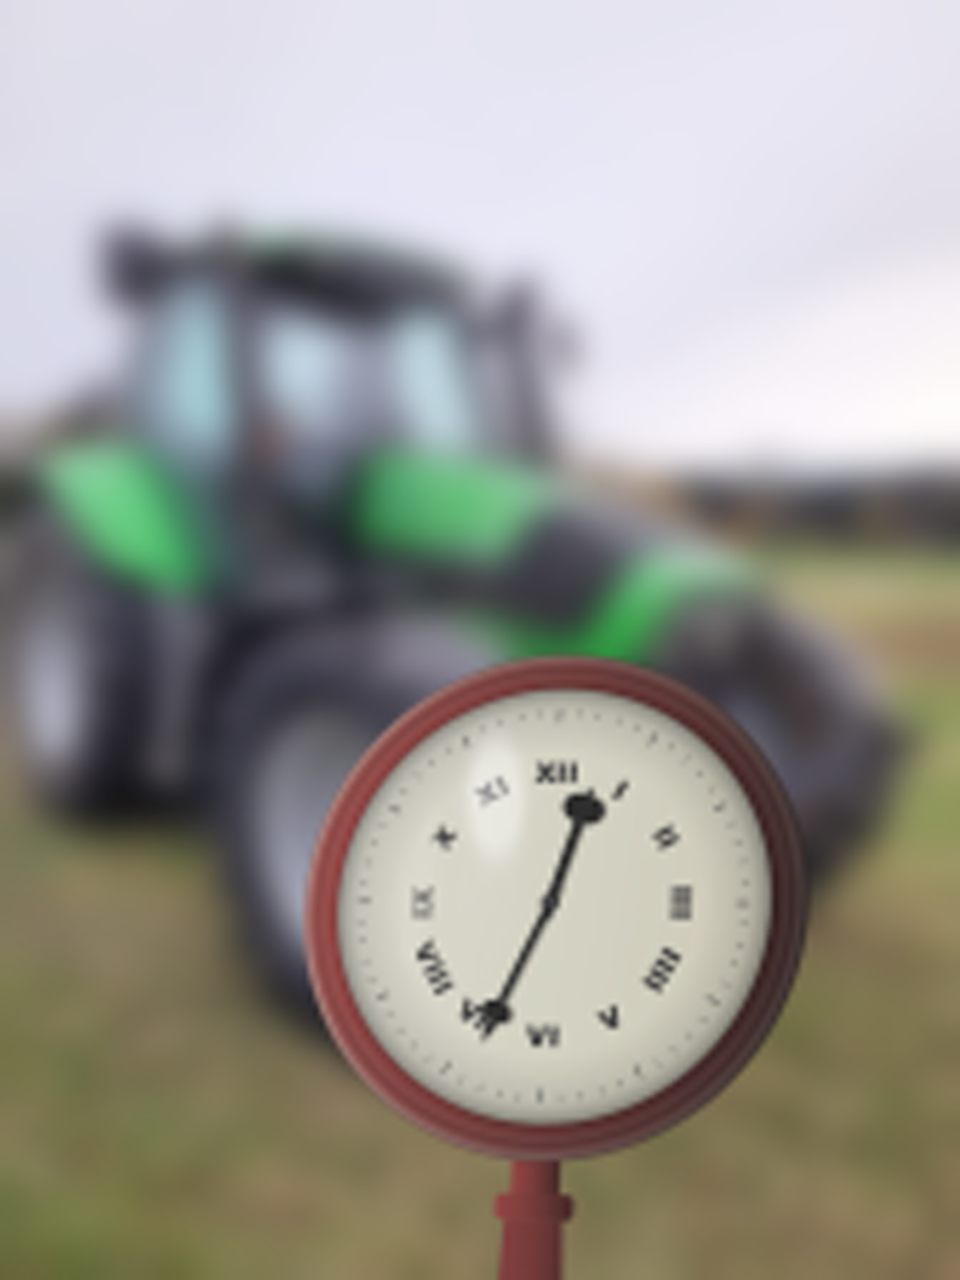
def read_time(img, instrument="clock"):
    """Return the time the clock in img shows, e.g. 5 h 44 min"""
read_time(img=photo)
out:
12 h 34 min
